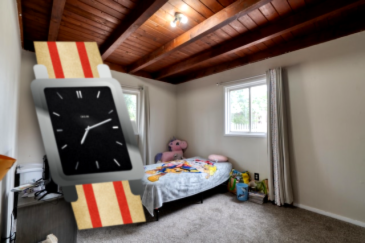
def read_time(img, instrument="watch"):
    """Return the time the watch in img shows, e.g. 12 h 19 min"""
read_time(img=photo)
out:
7 h 12 min
